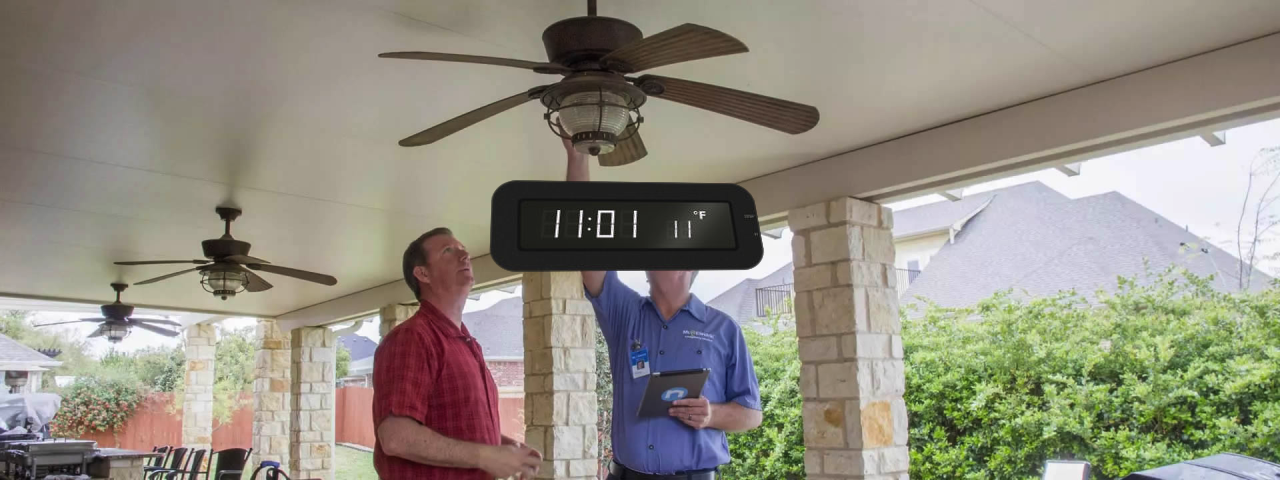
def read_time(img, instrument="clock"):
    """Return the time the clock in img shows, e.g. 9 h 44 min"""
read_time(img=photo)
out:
11 h 01 min
